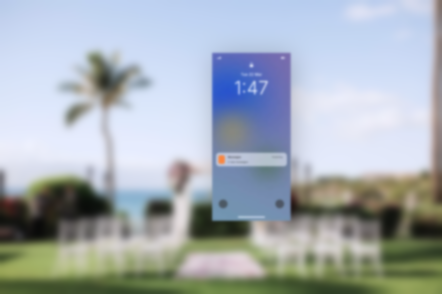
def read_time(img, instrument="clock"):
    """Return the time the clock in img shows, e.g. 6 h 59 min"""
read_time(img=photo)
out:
1 h 47 min
